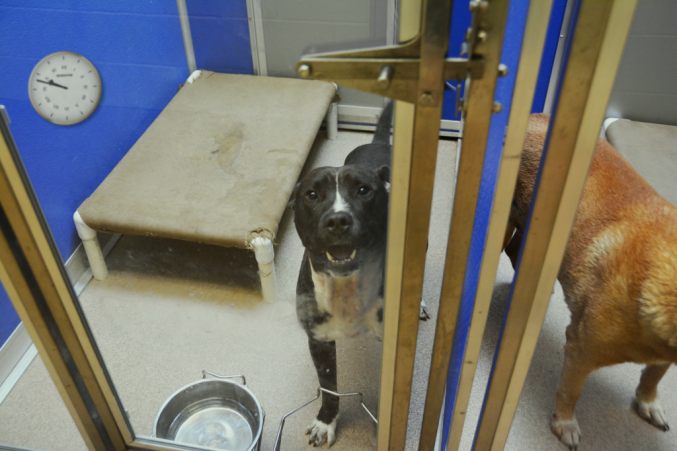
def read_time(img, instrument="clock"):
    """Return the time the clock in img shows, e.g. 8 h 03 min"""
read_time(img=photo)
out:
9 h 48 min
